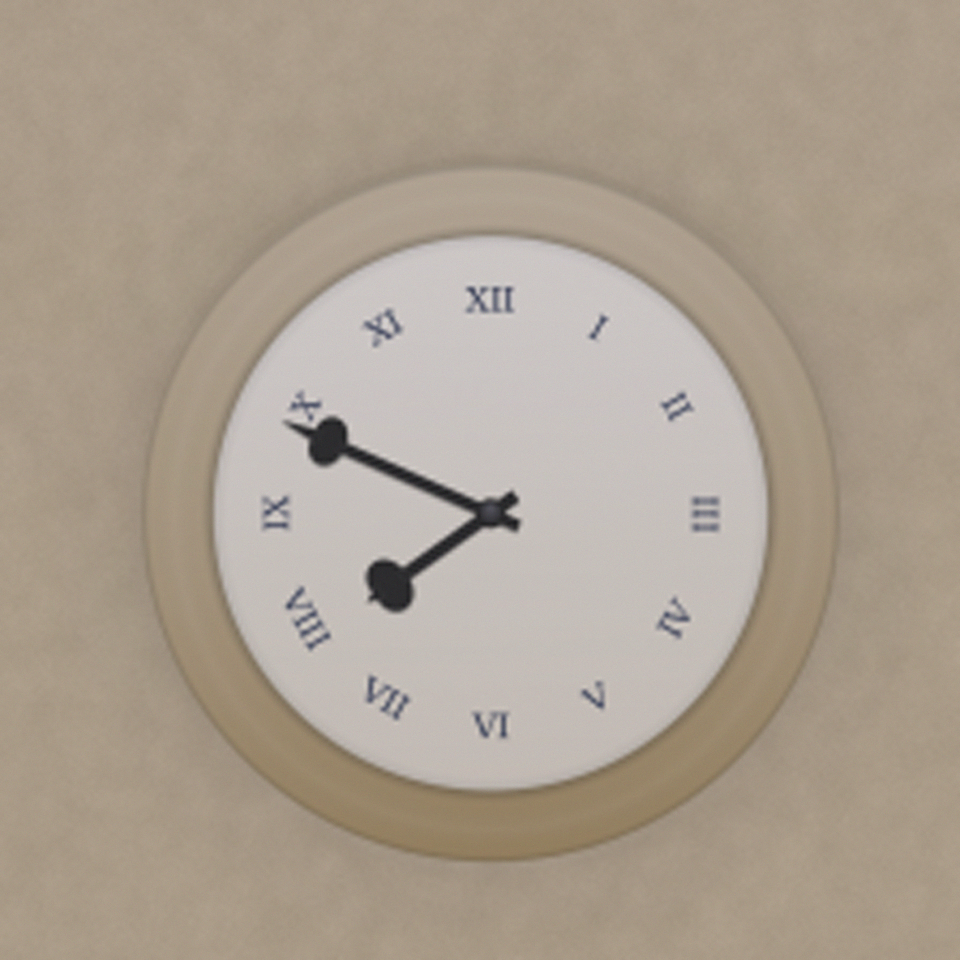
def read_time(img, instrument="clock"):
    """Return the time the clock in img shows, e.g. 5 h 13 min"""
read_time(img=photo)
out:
7 h 49 min
